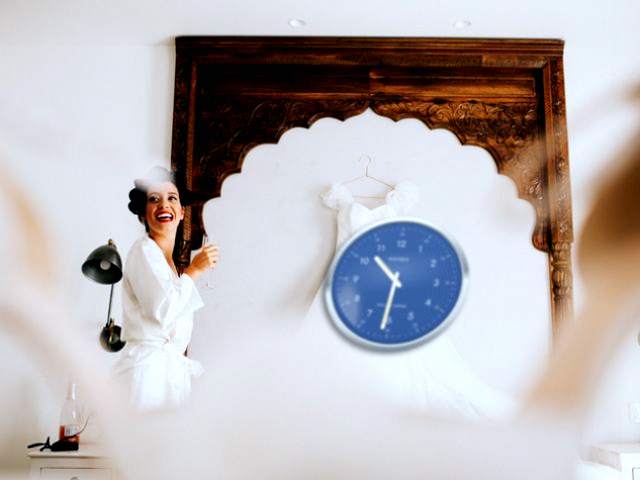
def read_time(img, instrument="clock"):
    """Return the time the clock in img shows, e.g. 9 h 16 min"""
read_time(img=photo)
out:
10 h 31 min
